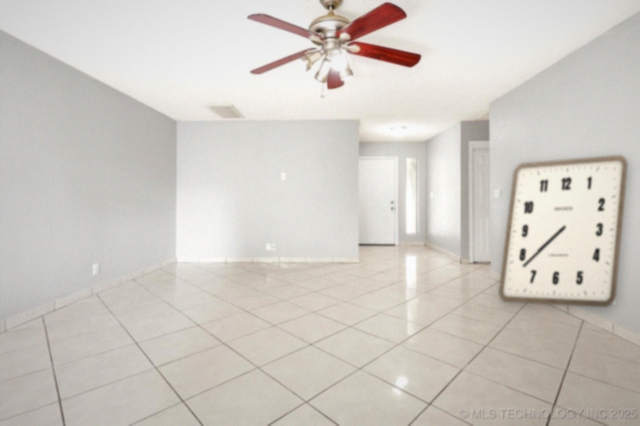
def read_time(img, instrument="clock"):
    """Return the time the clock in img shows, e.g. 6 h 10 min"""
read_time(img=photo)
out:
7 h 38 min
